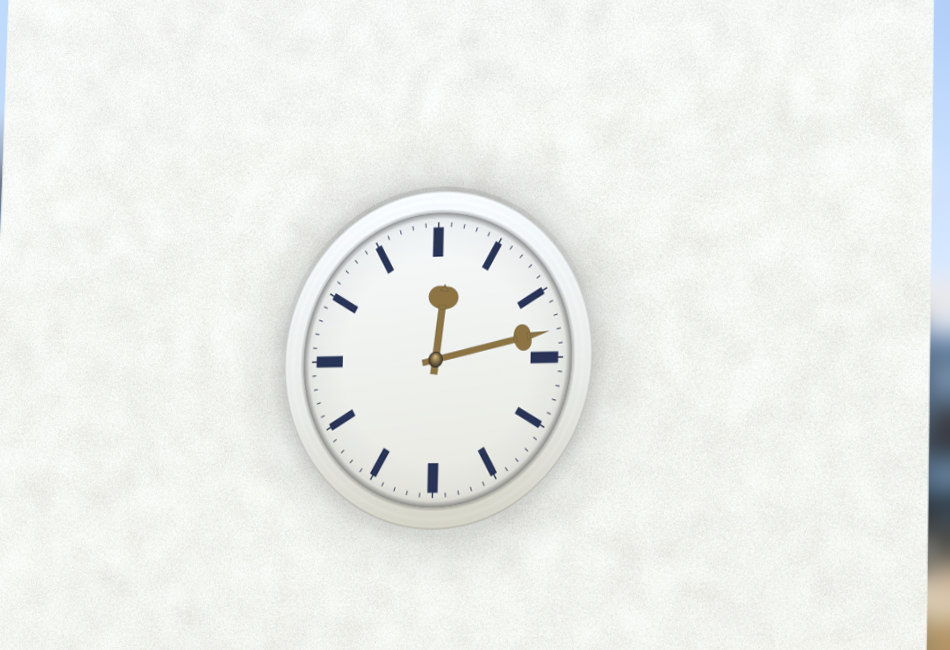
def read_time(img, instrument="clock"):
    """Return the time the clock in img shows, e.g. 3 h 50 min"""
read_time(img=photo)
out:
12 h 13 min
